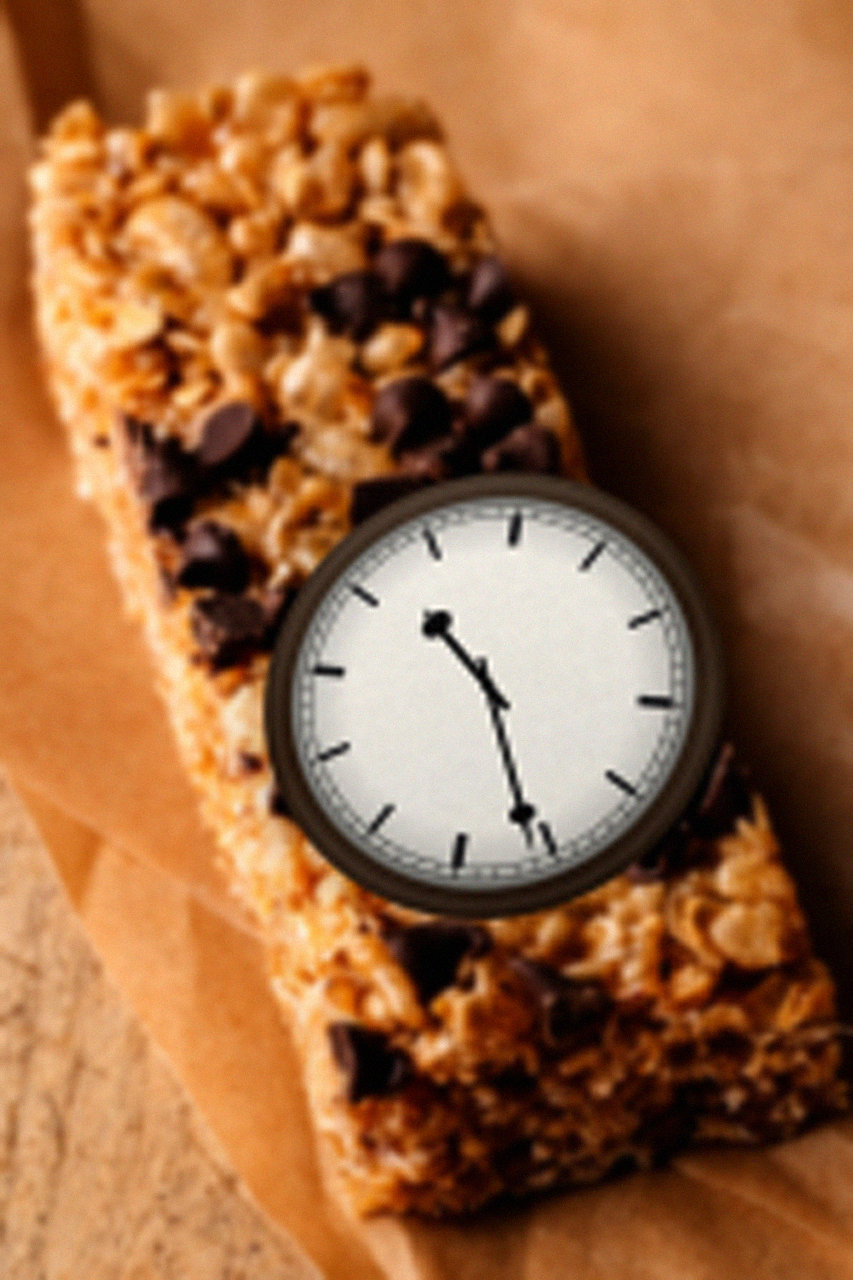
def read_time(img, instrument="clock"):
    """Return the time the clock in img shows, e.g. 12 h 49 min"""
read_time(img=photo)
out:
10 h 26 min
